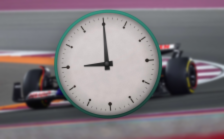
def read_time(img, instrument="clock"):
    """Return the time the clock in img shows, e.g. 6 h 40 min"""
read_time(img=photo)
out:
9 h 00 min
